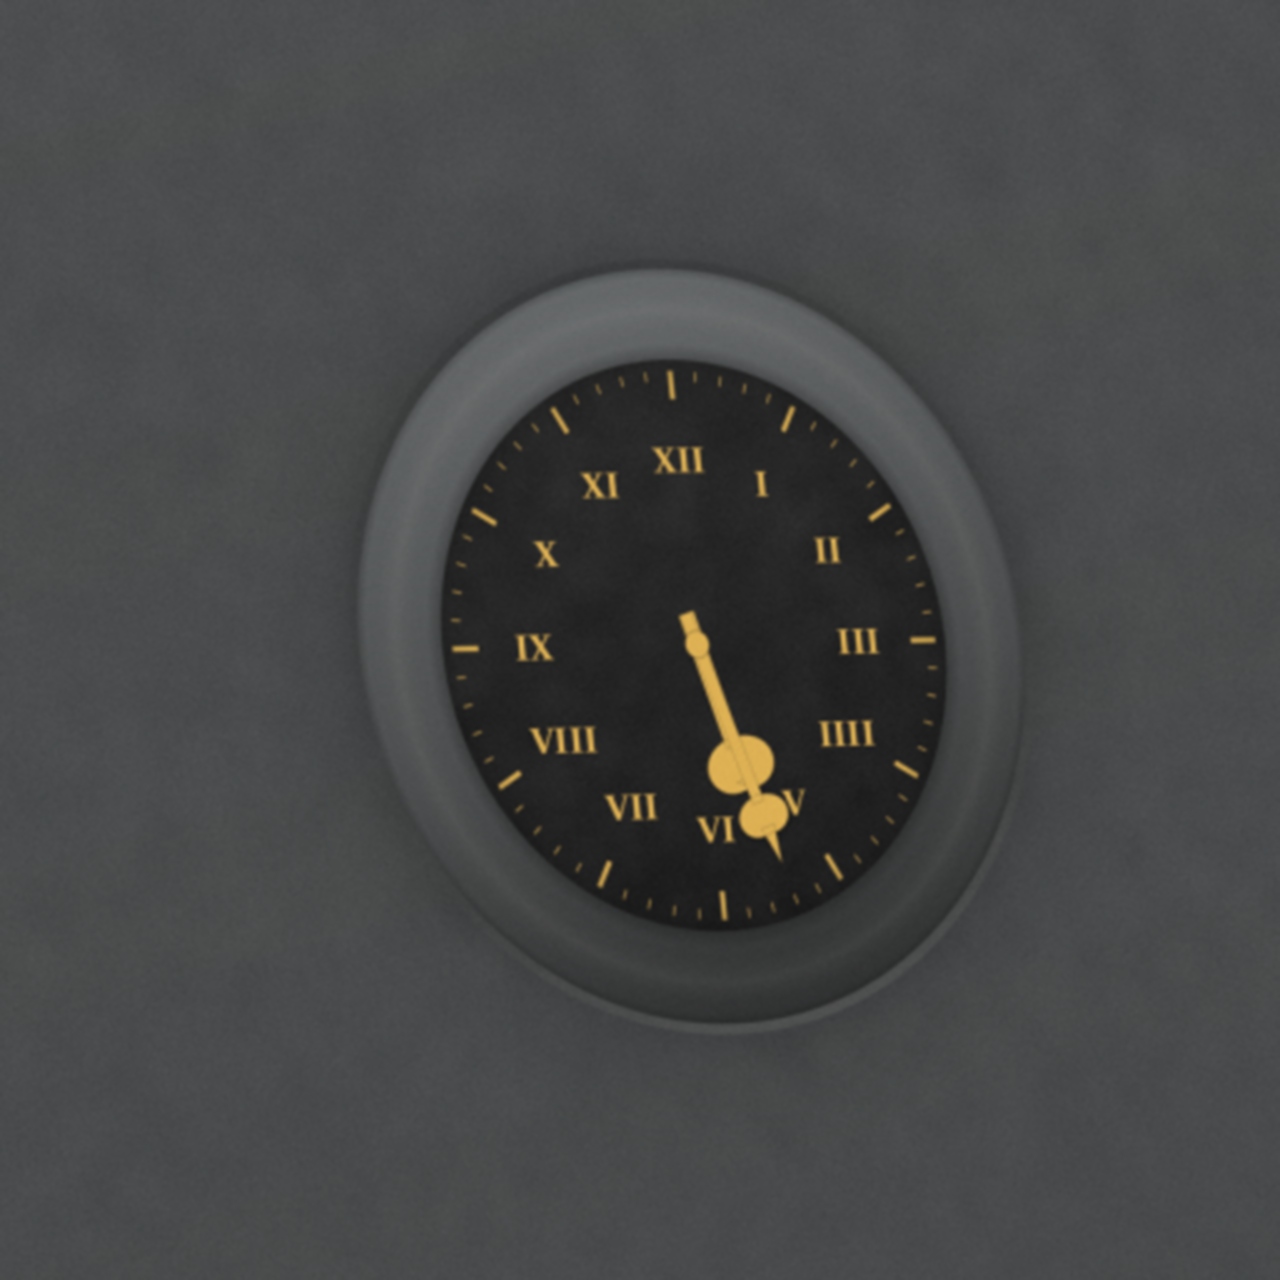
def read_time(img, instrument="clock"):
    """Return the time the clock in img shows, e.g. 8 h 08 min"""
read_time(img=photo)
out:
5 h 27 min
